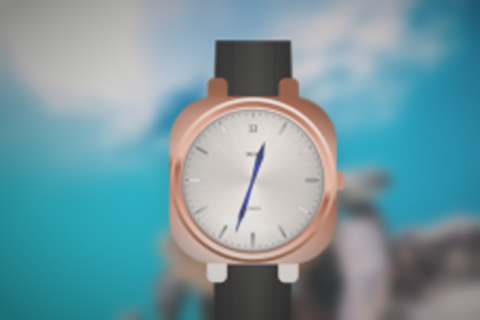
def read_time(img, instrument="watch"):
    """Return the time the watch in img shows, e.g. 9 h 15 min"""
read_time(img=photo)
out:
12 h 33 min
